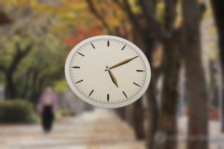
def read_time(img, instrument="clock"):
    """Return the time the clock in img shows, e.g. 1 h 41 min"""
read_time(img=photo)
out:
5 h 10 min
